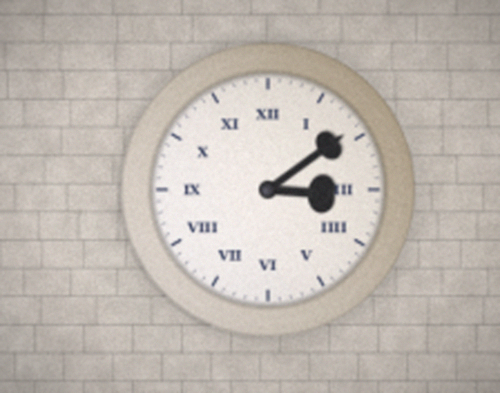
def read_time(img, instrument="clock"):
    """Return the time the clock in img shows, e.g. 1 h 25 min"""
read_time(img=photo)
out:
3 h 09 min
